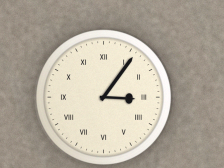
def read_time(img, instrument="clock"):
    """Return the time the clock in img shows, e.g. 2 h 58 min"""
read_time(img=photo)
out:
3 h 06 min
